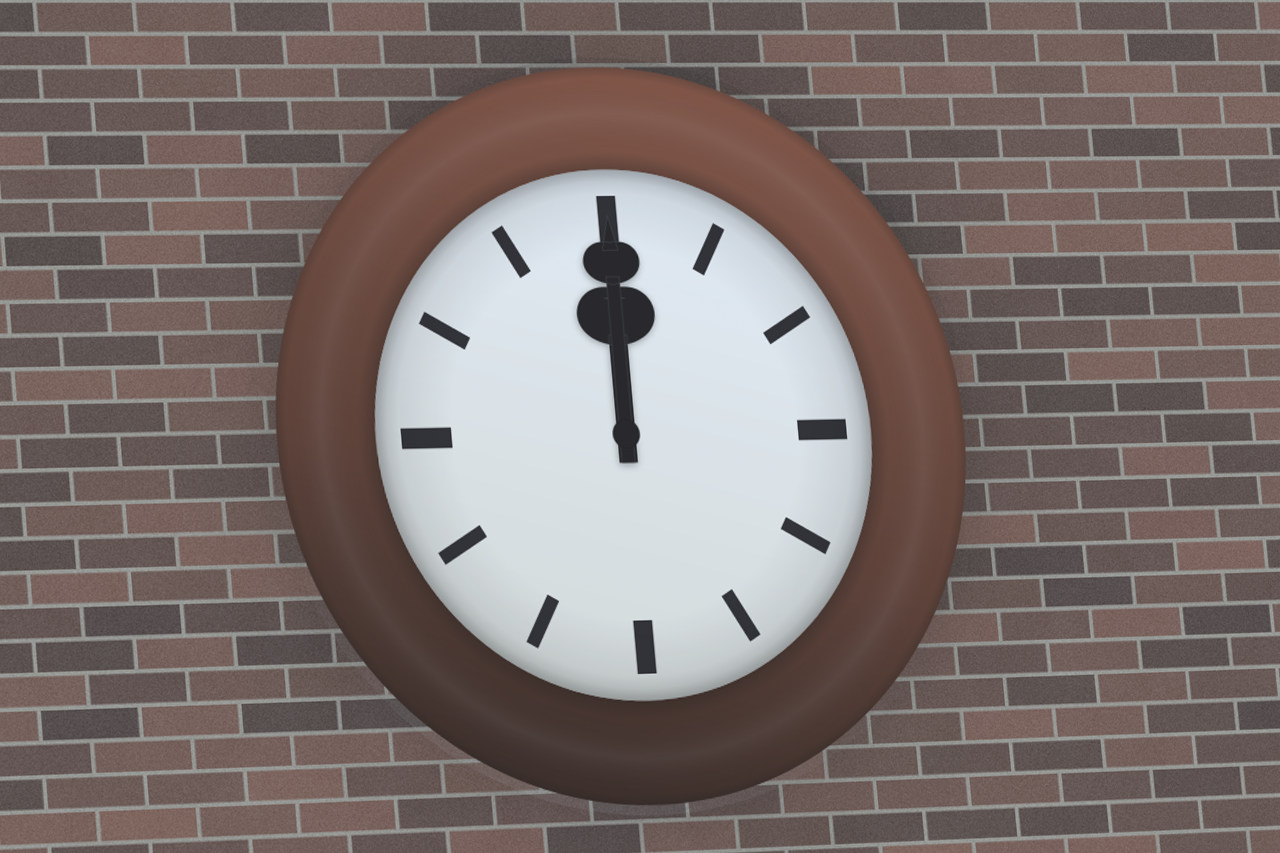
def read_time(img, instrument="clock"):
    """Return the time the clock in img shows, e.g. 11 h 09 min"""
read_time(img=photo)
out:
12 h 00 min
